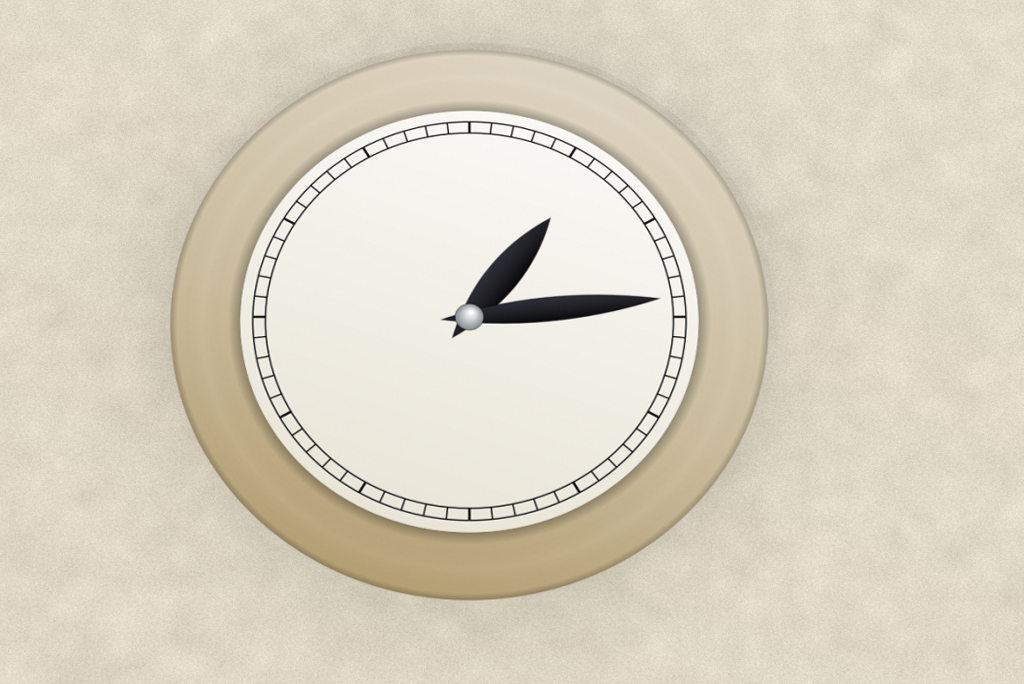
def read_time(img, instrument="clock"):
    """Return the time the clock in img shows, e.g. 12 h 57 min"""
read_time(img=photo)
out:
1 h 14 min
